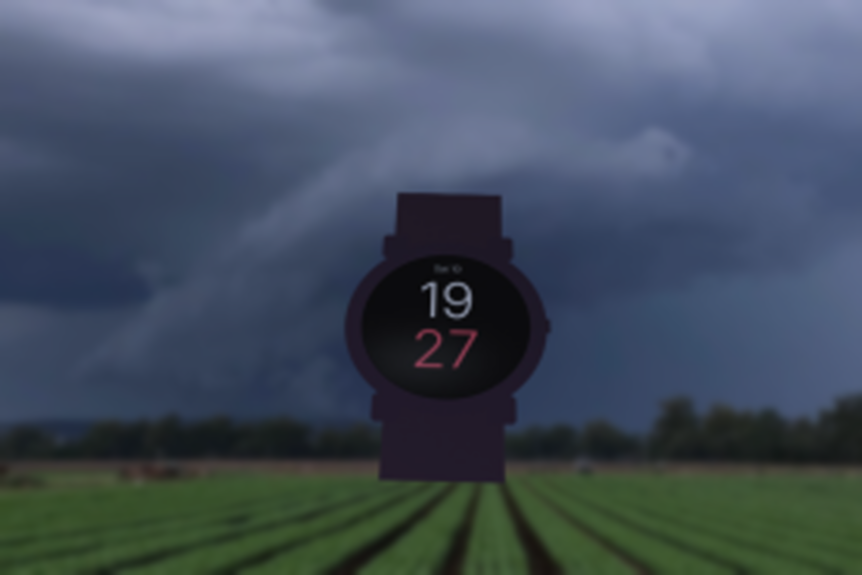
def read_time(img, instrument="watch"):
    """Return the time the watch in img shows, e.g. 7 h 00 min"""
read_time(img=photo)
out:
19 h 27 min
